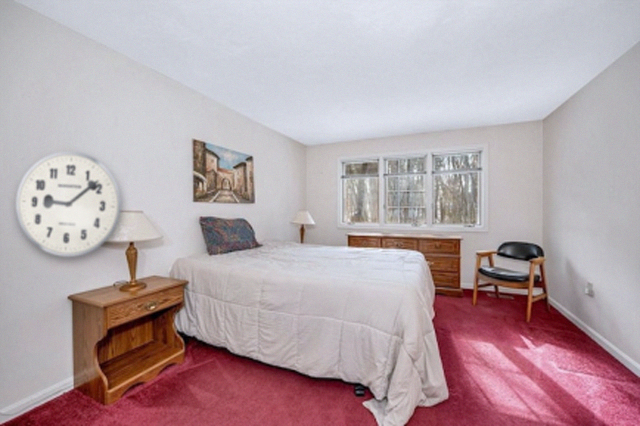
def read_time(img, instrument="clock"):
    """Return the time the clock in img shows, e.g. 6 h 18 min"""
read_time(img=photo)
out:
9 h 08 min
